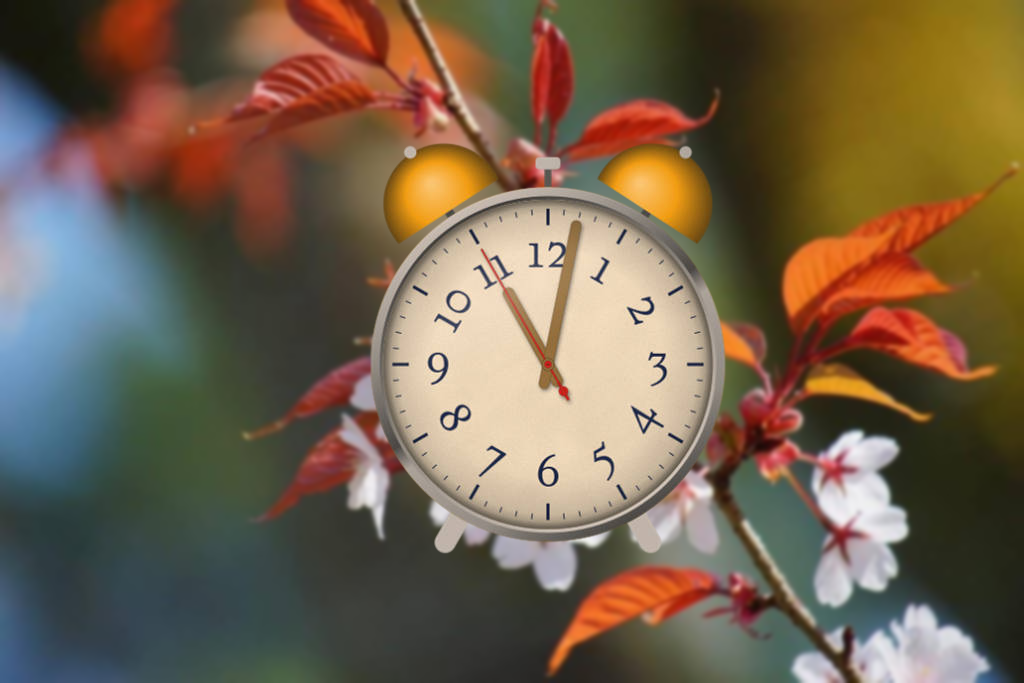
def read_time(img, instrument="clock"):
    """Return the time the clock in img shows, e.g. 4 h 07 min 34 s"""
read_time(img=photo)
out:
11 h 01 min 55 s
